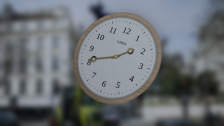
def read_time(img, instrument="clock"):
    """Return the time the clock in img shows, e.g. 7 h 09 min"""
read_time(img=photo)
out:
1 h 41 min
